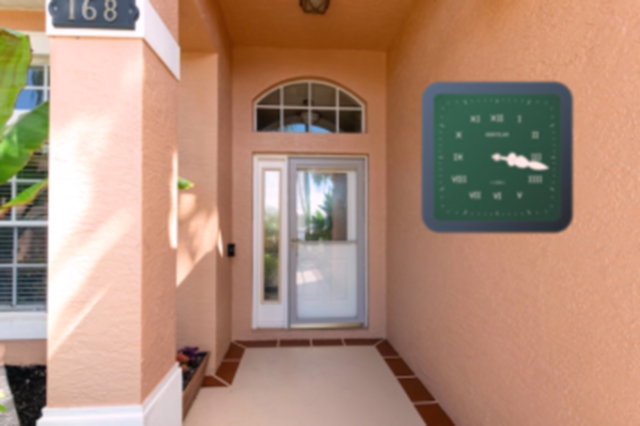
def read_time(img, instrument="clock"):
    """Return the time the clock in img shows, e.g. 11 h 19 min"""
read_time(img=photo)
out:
3 h 17 min
